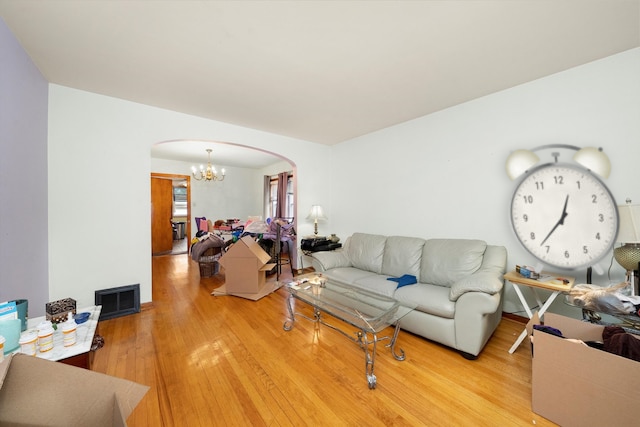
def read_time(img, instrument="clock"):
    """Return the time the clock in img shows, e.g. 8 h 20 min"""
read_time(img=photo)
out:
12 h 37 min
